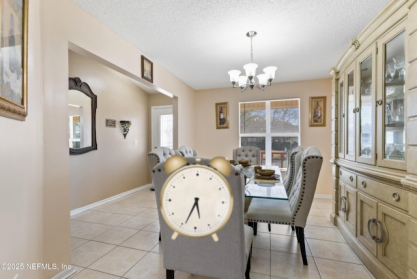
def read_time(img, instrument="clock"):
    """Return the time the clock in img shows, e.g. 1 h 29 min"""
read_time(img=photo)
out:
5 h 34 min
